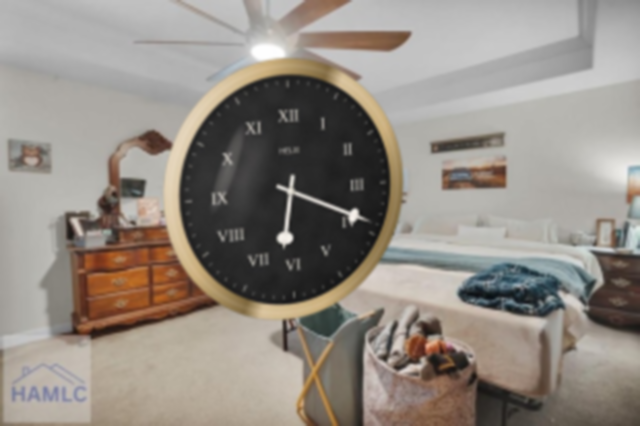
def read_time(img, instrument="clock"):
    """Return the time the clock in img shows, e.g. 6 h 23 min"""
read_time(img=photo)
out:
6 h 19 min
